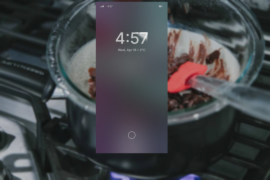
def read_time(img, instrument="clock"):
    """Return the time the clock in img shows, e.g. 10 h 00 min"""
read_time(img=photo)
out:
4 h 57 min
